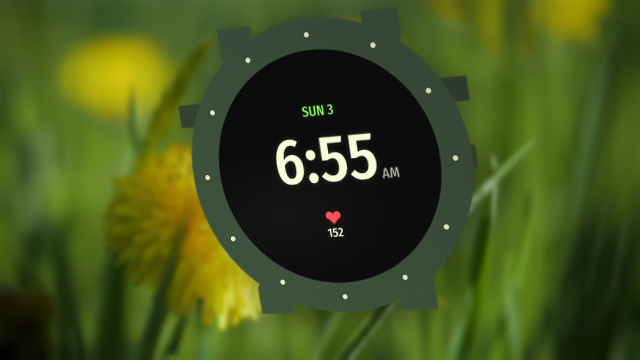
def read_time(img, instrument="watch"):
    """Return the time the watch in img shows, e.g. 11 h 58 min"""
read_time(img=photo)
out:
6 h 55 min
